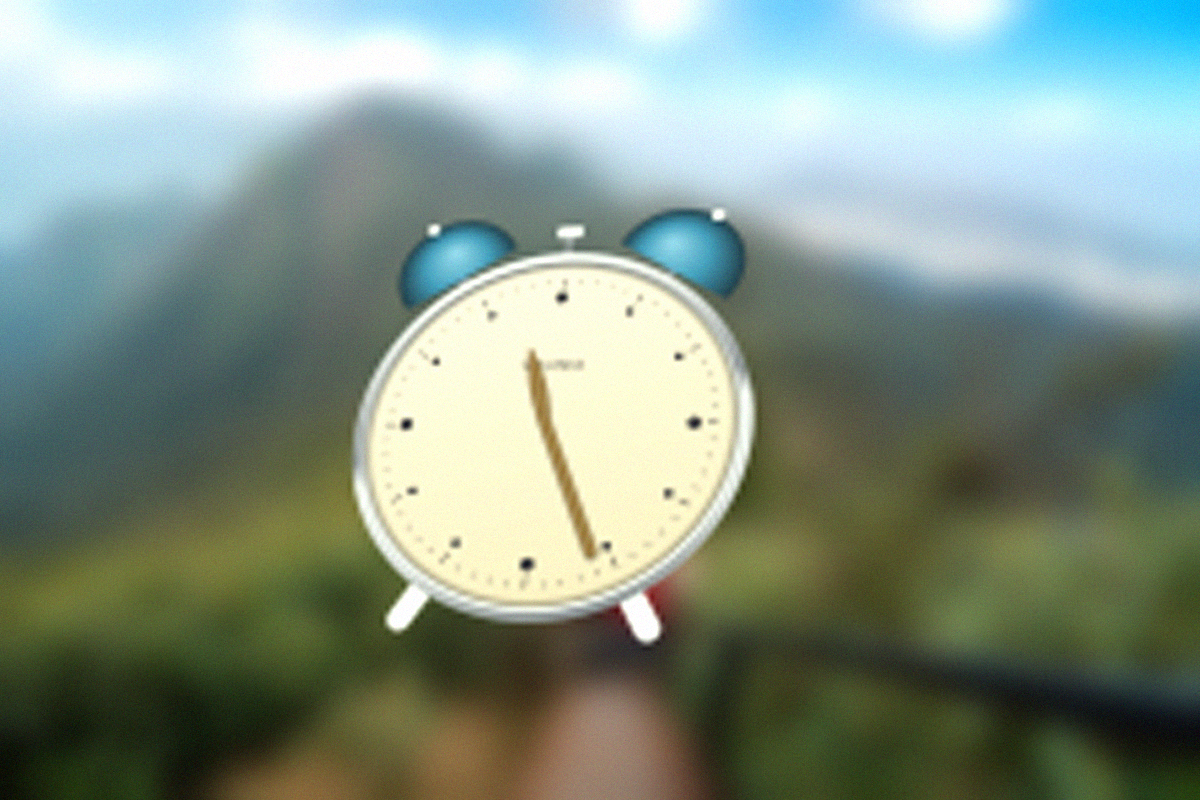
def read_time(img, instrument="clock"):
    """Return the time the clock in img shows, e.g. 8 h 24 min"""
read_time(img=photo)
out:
11 h 26 min
